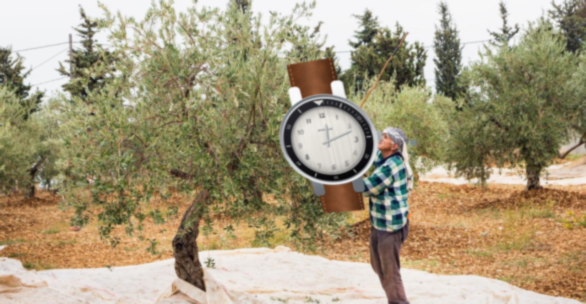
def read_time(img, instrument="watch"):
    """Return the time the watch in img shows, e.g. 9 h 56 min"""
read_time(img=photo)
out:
12 h 12 min
